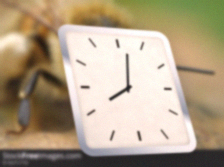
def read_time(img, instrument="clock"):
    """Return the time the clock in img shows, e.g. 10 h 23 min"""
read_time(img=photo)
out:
8 h 02 min
